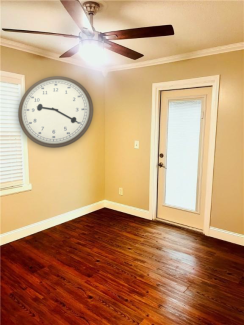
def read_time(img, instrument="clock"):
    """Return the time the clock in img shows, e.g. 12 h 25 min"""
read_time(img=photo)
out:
9 h 20 min
